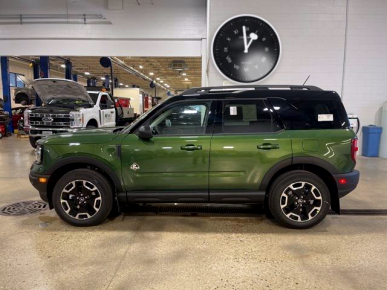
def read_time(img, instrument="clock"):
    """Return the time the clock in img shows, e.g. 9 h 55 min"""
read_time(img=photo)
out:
12 h 59 min
